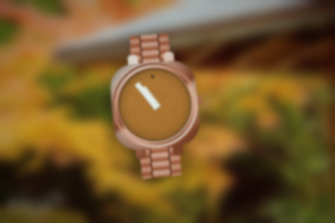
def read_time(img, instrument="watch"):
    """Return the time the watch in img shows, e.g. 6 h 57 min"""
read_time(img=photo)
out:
10 h 54 min
